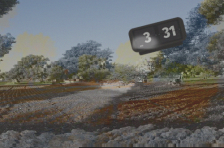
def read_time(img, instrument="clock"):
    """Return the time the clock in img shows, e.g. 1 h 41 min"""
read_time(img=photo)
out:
3 h 31 min
